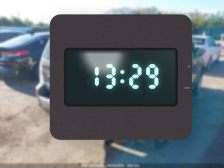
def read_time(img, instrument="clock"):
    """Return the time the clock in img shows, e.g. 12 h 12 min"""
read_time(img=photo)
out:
13 h 29 min
